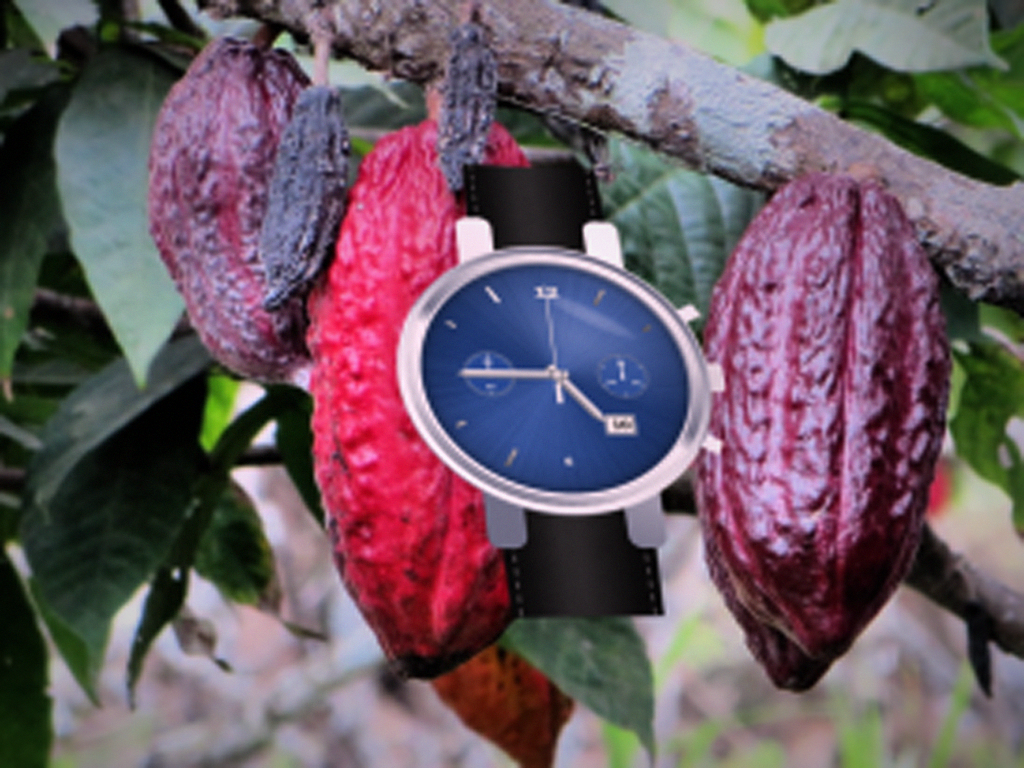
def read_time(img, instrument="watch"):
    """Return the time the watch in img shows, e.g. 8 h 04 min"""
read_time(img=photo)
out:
4 h 45 min
